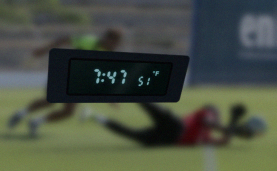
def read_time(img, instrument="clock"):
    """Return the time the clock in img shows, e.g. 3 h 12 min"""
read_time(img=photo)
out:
7 h 47 min
